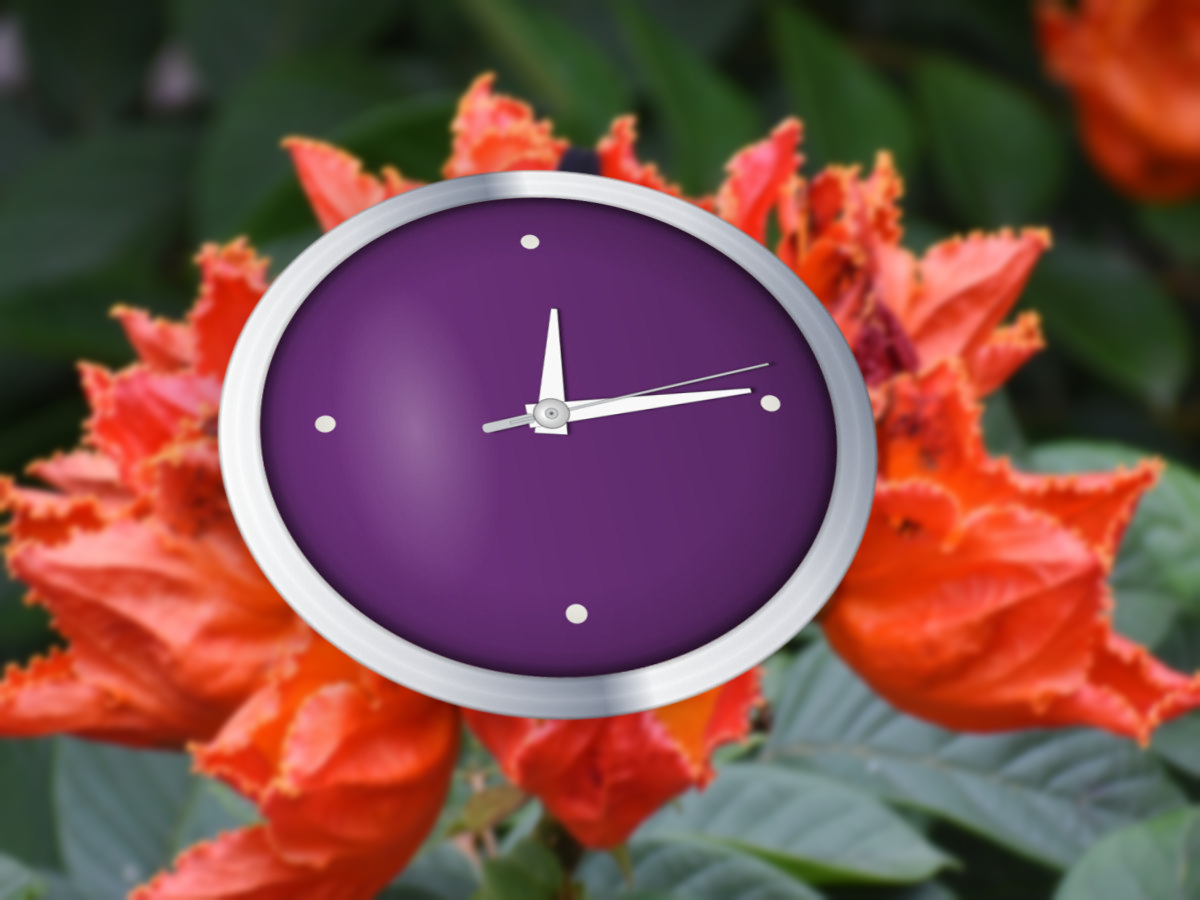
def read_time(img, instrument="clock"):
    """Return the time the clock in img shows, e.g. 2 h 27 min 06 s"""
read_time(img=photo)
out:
12 h 14 min 13 s
